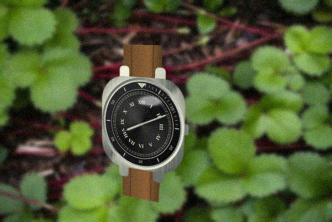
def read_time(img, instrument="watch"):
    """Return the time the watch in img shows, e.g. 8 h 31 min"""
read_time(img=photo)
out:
8 h 11 min
